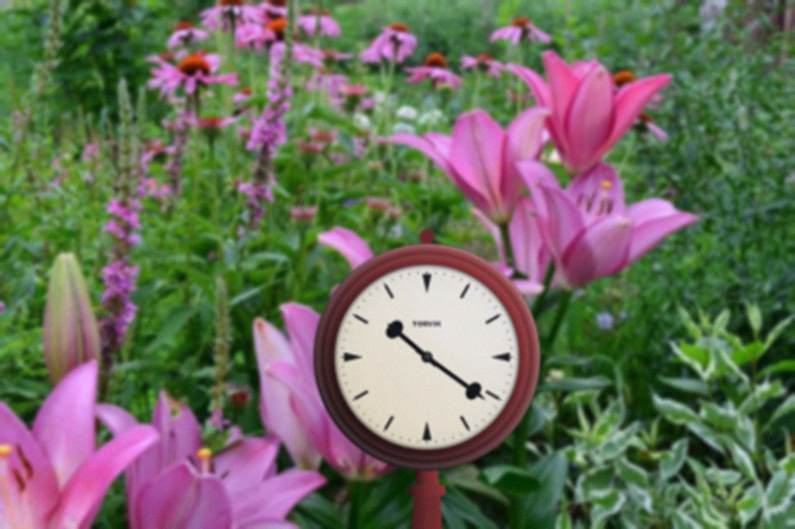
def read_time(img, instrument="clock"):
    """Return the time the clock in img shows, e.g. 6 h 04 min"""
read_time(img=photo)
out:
10 h 21 min
